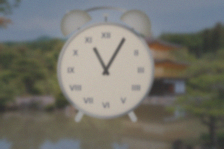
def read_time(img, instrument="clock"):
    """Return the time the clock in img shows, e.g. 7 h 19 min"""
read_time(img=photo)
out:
11 h 05 min
